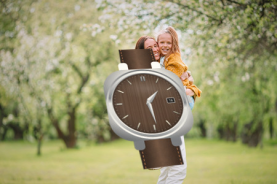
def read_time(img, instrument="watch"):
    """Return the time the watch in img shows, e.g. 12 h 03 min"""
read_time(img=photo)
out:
1 h 29 min
